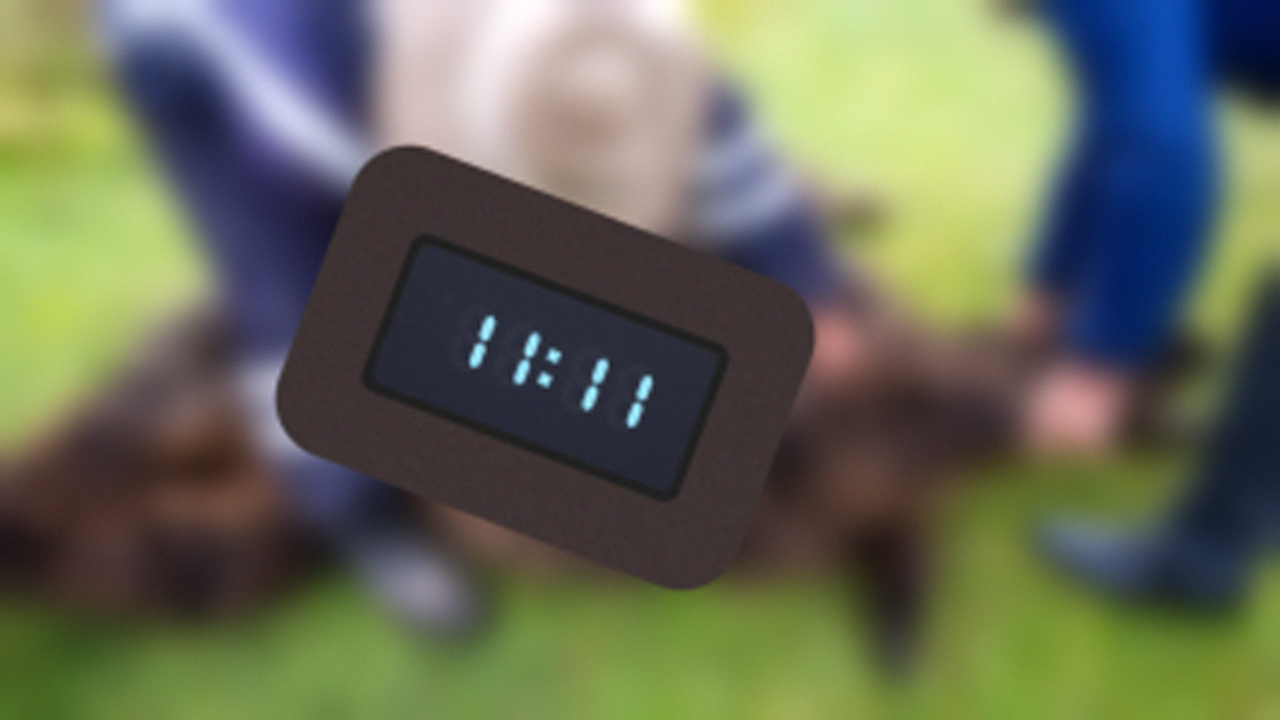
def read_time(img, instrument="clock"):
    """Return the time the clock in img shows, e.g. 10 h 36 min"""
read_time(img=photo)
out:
11 h 11 min
